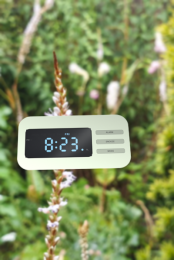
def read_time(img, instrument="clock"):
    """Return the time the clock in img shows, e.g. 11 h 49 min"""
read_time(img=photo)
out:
8 h 23 min
